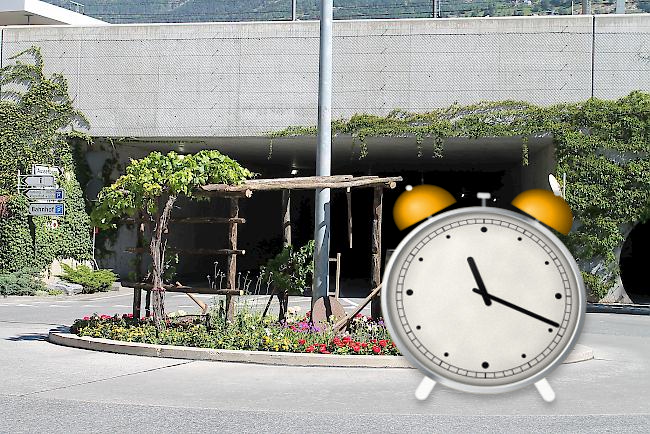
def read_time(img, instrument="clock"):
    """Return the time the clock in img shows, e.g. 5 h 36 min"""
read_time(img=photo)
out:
11 h 19 min
